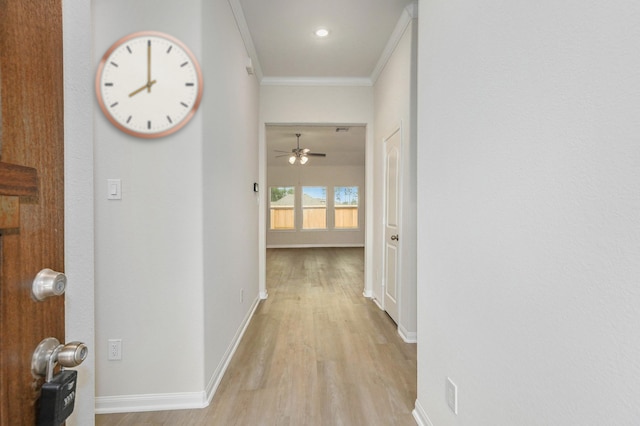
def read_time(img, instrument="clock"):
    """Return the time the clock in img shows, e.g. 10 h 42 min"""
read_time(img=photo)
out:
8 h 00 min
